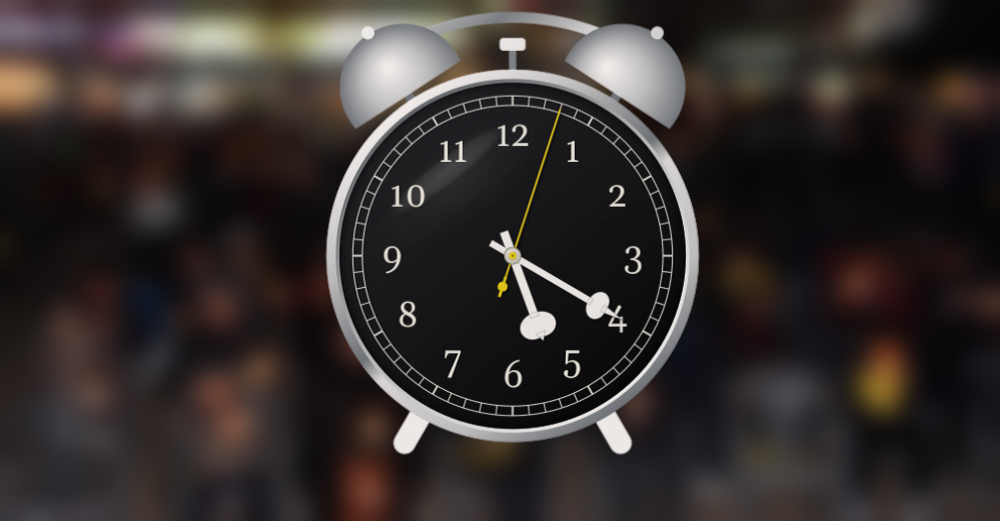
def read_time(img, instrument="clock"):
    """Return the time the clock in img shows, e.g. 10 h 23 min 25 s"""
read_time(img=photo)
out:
5 h 20 min 03 s
